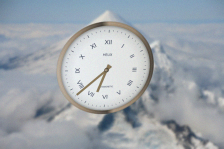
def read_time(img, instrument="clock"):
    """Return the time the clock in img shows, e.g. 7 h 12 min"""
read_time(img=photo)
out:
6 h 38 min
